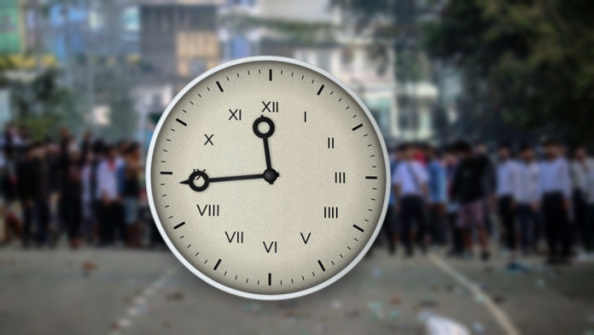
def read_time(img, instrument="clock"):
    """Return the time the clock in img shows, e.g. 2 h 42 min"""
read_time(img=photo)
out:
11 h 44 min
